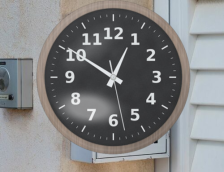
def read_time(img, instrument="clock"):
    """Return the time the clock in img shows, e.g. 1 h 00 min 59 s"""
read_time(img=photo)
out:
12 h 50 min 28 s
